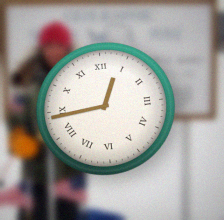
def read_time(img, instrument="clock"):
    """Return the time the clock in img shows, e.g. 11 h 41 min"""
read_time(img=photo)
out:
12 h 44 min
